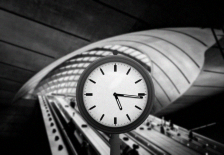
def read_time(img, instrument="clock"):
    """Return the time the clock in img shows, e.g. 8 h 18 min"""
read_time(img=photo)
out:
5 h 16 min
